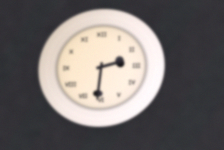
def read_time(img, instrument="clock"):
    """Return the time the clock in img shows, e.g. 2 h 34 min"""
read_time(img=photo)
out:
2 h 31 min
